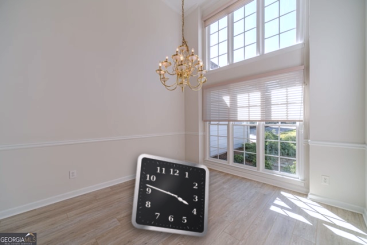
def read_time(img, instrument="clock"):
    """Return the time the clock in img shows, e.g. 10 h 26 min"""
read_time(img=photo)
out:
3 h 47 min
